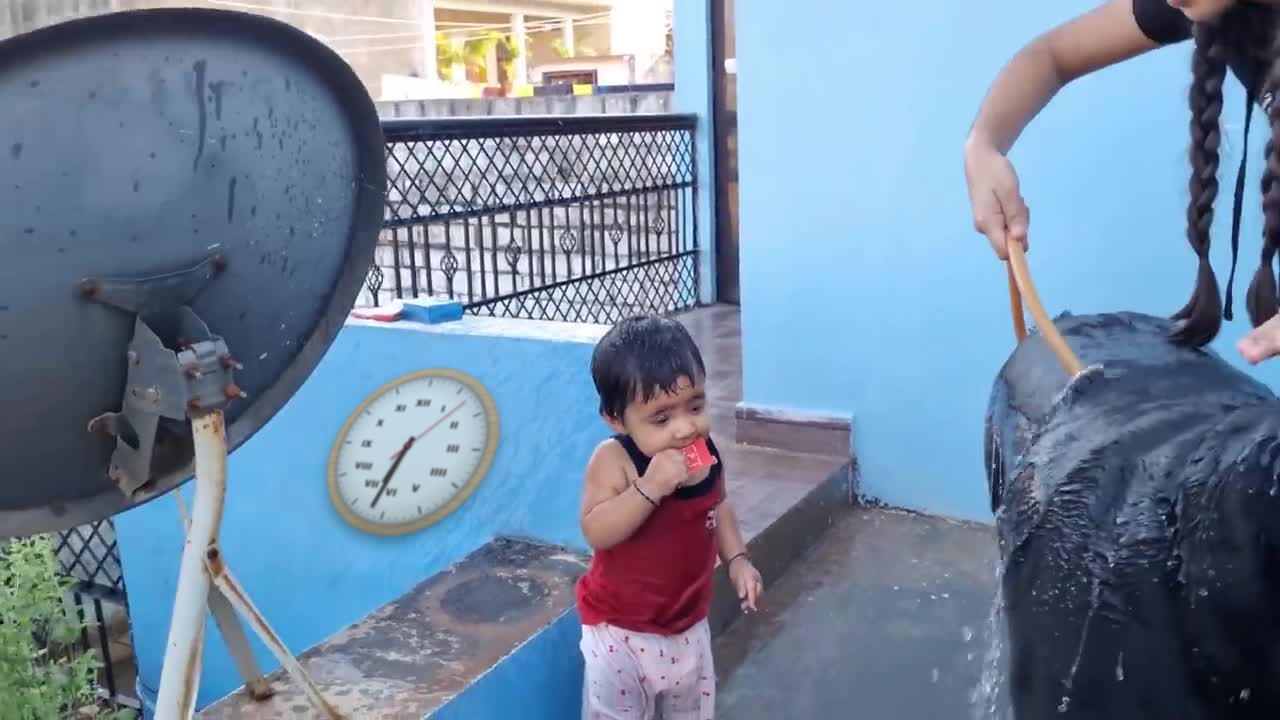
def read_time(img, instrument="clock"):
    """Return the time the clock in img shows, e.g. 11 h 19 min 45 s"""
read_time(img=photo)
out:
6 h 32 min 07 s
